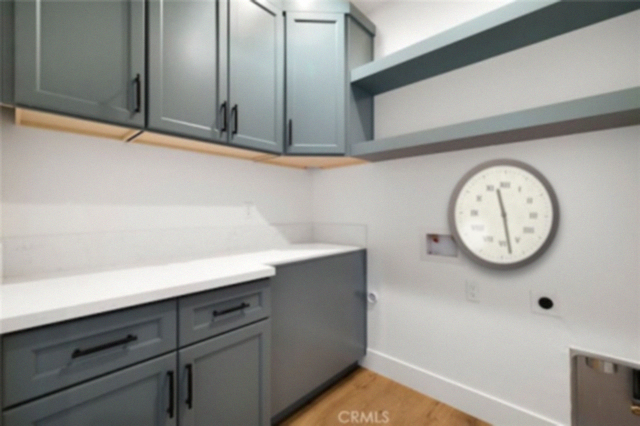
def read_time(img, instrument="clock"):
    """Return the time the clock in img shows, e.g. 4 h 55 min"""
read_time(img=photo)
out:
11 h 28 min
